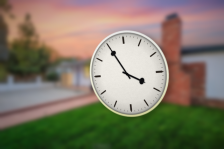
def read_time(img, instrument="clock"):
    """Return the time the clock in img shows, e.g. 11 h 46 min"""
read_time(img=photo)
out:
3 h 55 min
